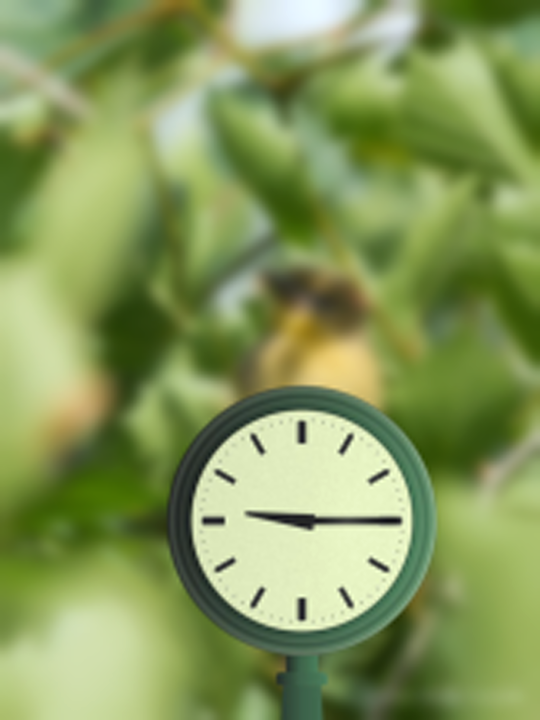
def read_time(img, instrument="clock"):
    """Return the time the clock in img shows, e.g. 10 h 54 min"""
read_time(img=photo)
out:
9 h 15 min
